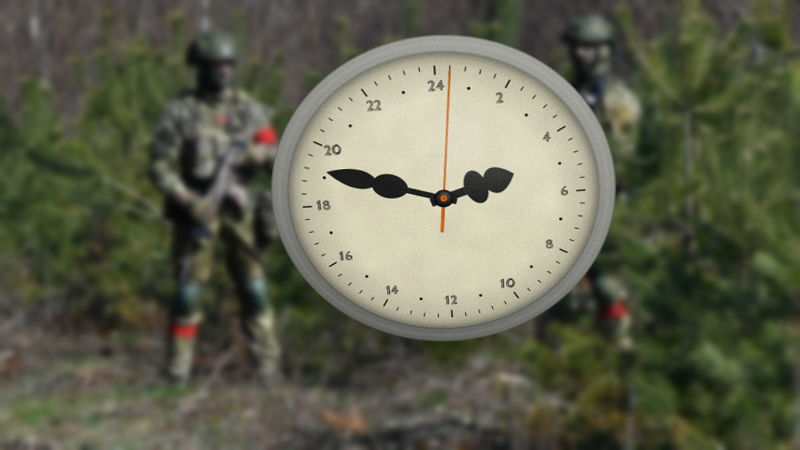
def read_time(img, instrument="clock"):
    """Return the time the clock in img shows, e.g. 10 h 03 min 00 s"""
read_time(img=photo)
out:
4 h 48 min 01 s
